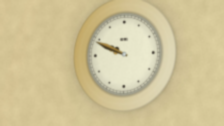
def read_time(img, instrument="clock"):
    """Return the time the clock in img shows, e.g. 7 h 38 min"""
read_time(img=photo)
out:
9 h 49 min
